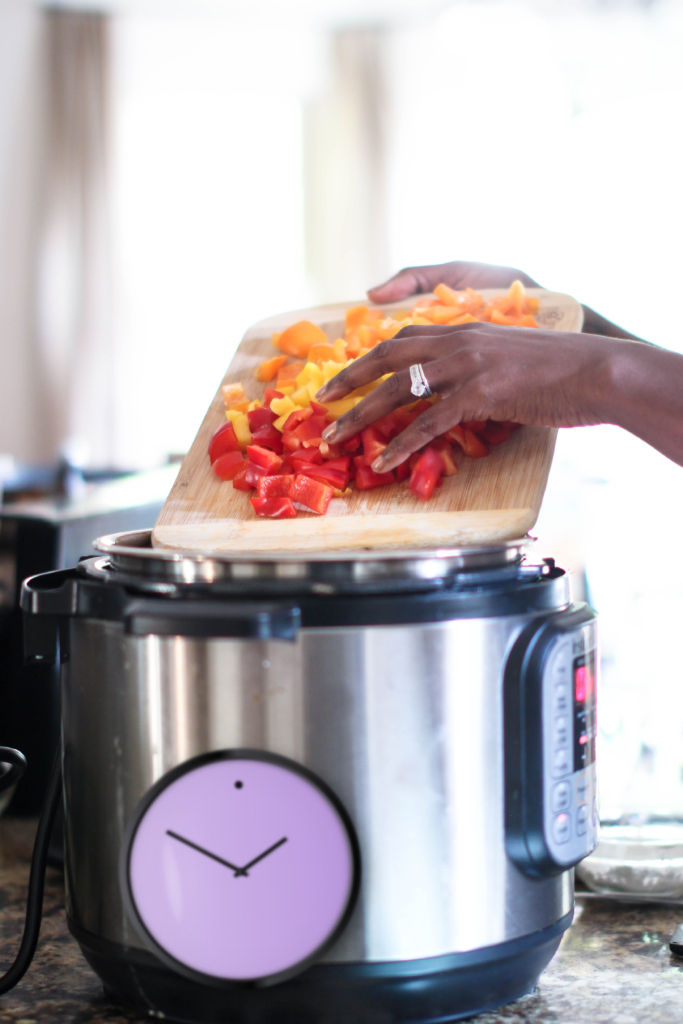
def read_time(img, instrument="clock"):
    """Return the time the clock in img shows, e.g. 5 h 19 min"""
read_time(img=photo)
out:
1 h 50 min
